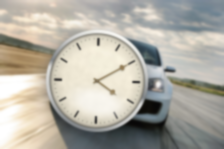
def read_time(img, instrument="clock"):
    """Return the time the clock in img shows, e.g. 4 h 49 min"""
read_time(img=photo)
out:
4 h 10 min
